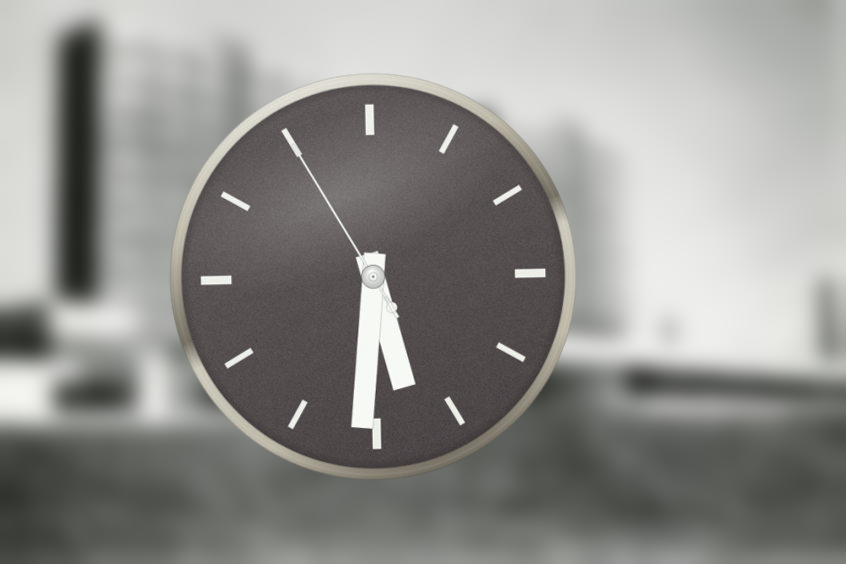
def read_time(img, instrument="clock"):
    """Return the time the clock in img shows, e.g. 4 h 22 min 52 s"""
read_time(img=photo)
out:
5 h 30 min 55 s
